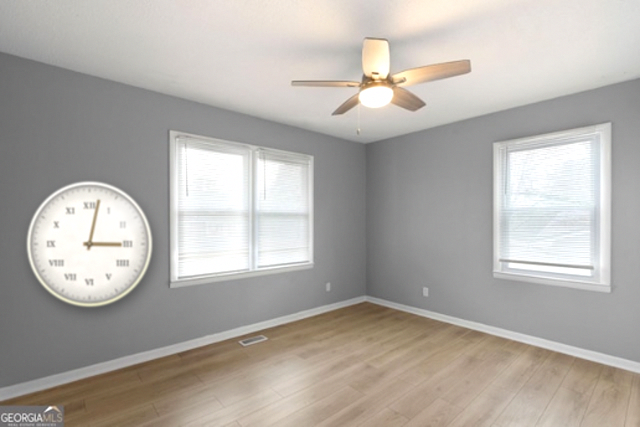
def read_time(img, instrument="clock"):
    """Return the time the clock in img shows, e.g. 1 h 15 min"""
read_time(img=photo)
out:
3 h 02 min
